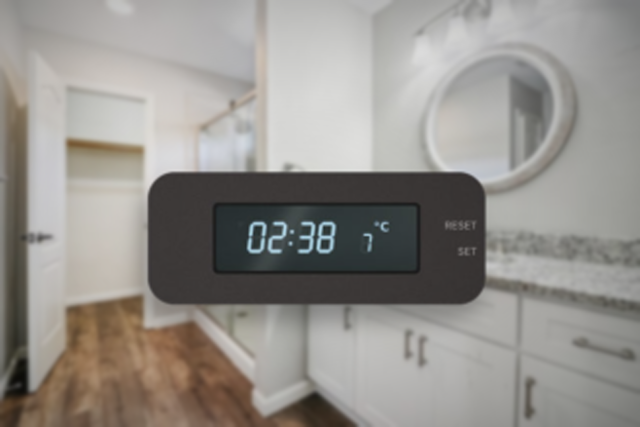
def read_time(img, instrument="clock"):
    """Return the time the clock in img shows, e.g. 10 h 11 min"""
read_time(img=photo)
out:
2 h 38 min
